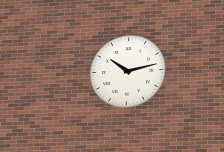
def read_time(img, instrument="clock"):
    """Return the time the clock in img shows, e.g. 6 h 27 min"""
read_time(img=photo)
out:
10 h 13 min
